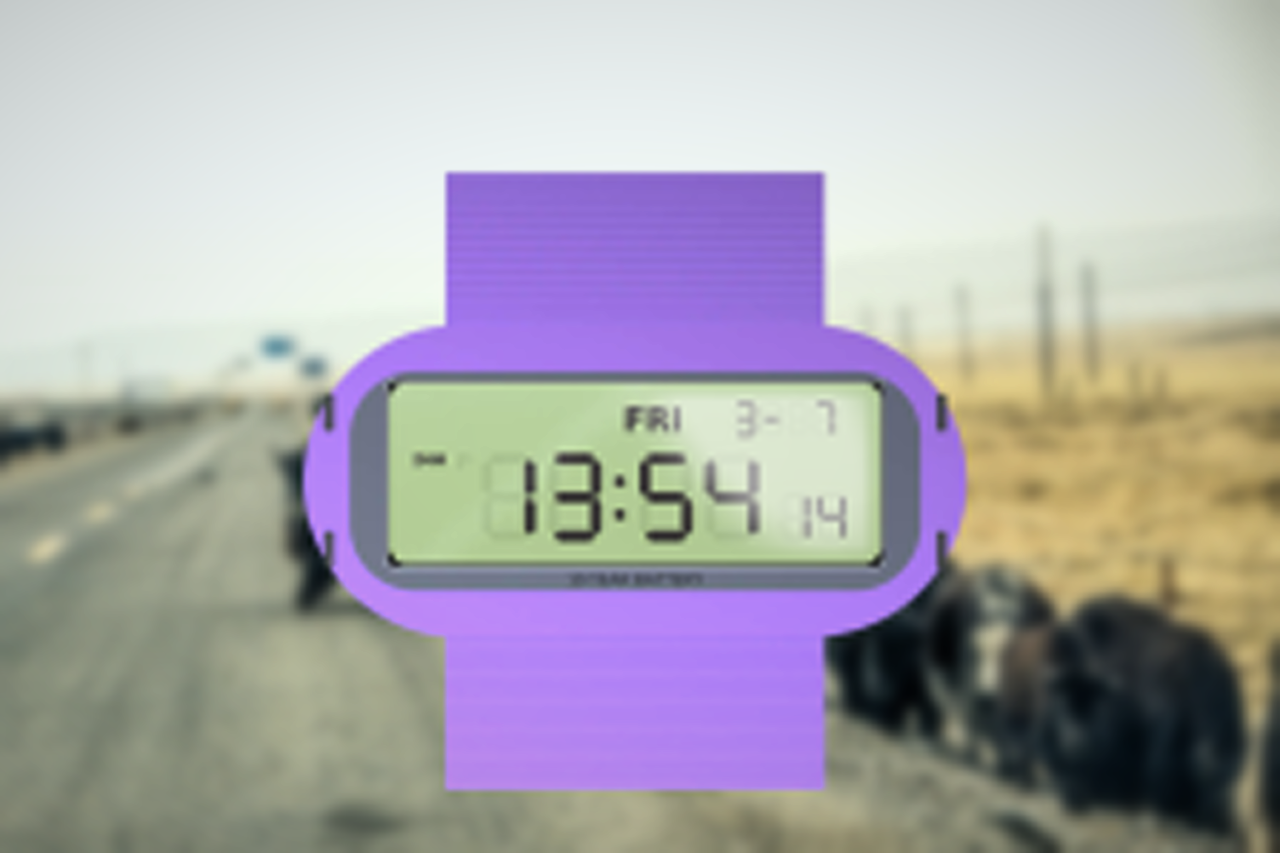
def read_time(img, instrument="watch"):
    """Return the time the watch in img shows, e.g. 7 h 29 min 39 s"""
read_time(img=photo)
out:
13 h 54 min 14 s
